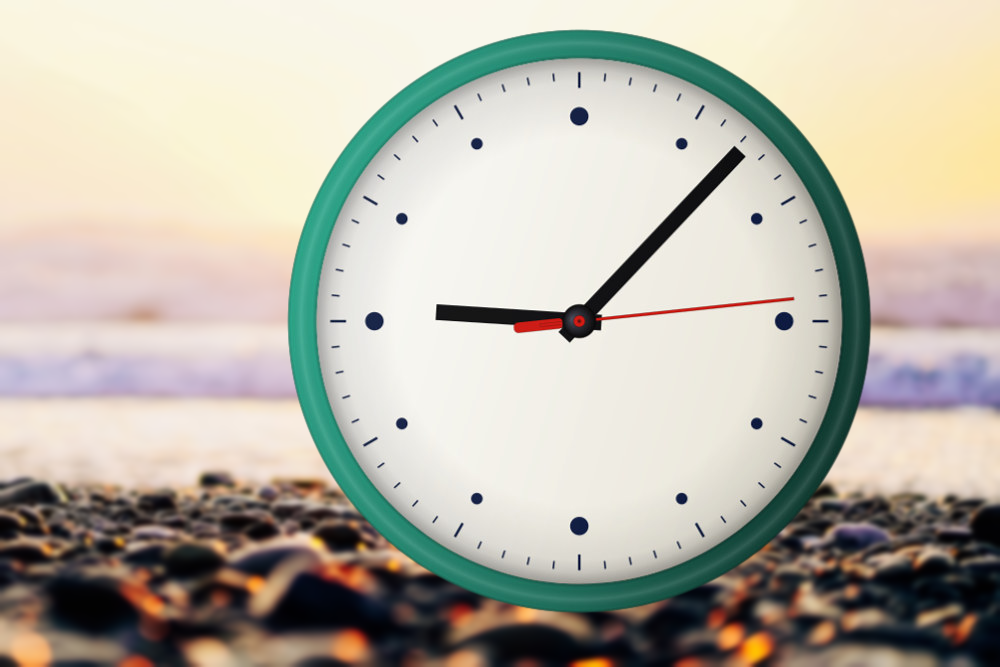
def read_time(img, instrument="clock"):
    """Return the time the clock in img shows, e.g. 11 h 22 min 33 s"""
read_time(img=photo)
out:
9 h 07 min 14 s
